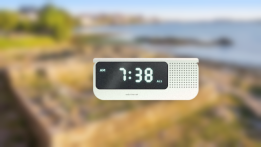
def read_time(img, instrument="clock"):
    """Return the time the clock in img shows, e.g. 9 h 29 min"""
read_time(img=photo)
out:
7 h 38 min
